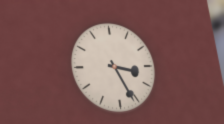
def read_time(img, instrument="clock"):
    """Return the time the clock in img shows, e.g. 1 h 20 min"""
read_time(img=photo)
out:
3 h 26 min
